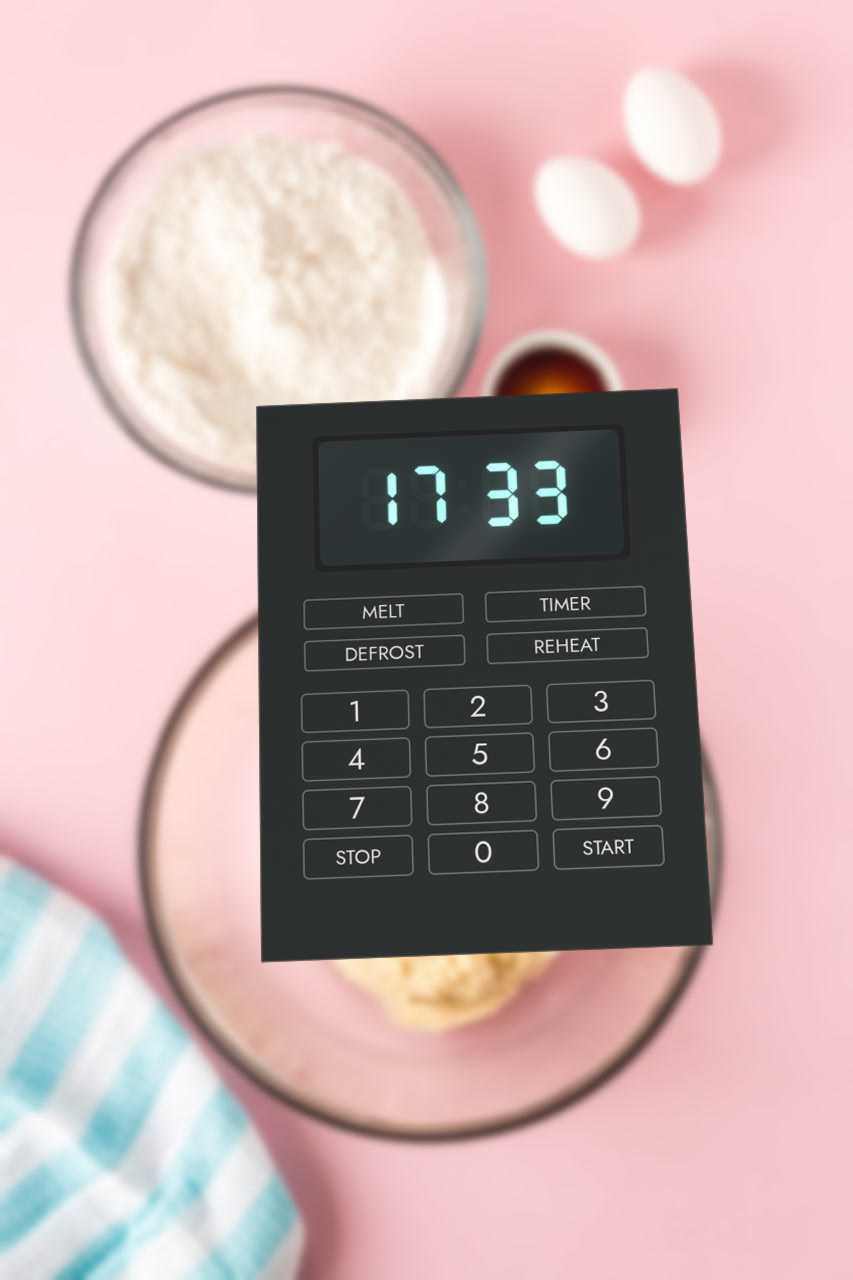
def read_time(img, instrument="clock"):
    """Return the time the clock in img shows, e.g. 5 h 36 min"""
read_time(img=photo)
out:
17 h 33 min
